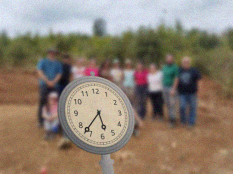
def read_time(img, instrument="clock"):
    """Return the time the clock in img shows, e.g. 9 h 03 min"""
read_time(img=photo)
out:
5 h 37 min
